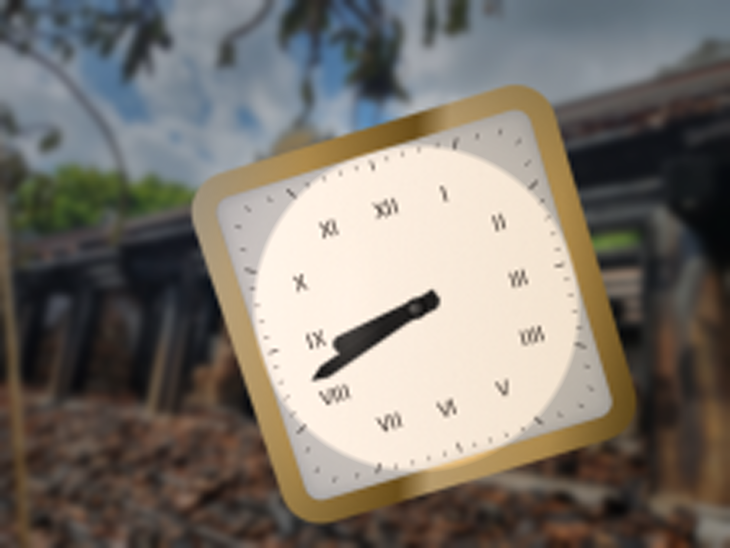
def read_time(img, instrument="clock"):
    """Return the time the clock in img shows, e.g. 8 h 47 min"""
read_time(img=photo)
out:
8 h 42 min
